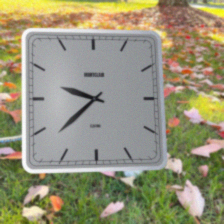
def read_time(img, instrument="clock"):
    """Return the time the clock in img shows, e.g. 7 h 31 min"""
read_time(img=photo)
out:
9 h 38 min
